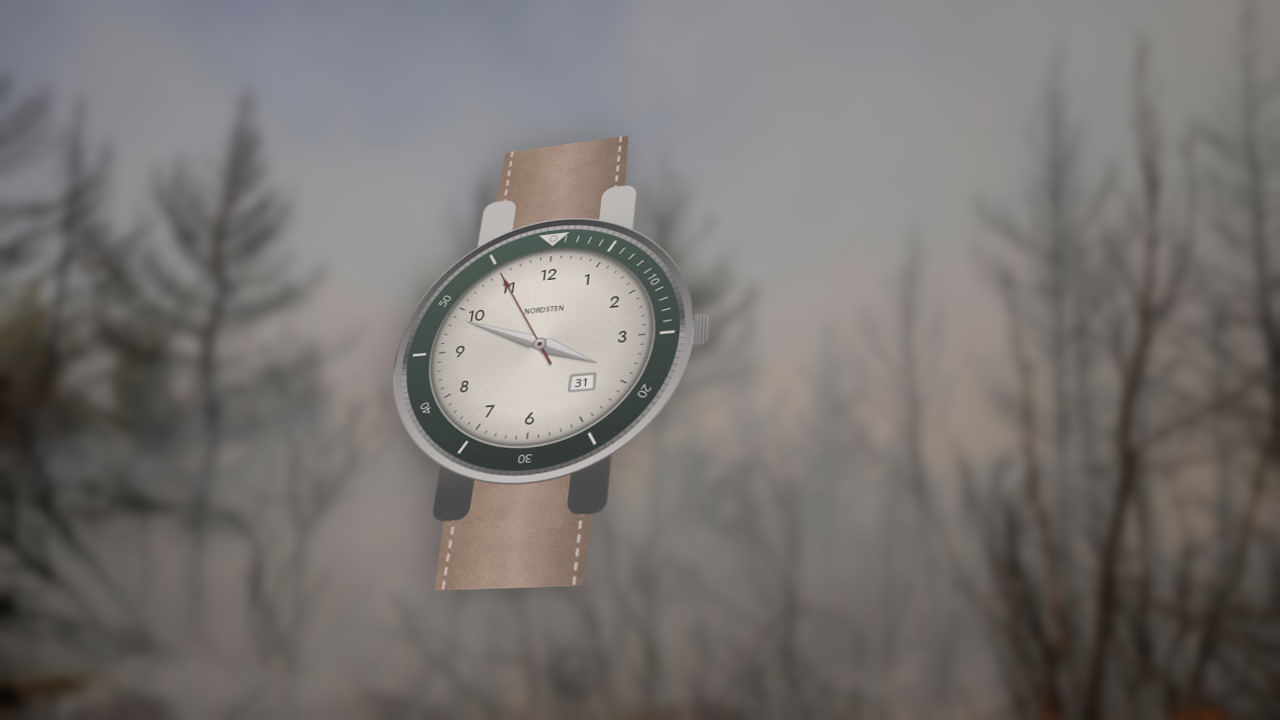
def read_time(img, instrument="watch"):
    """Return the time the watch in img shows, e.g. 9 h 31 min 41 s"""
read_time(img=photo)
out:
3 h 48 min 55 s
